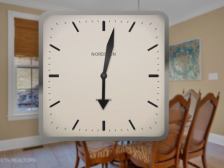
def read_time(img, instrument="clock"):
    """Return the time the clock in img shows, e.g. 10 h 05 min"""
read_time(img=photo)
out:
6 h 02 min
